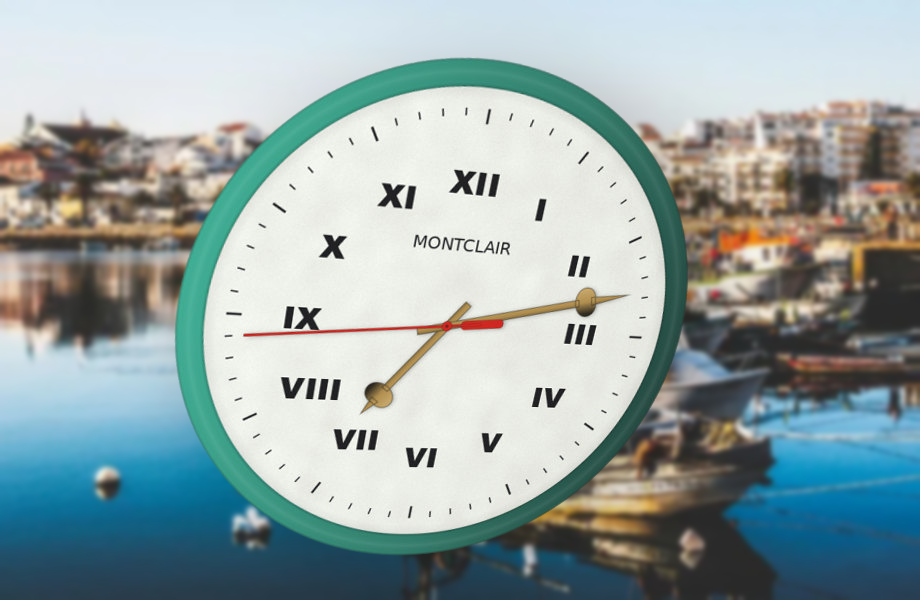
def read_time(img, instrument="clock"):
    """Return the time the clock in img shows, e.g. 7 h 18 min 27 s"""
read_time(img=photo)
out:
7 h 12 min 44 s
